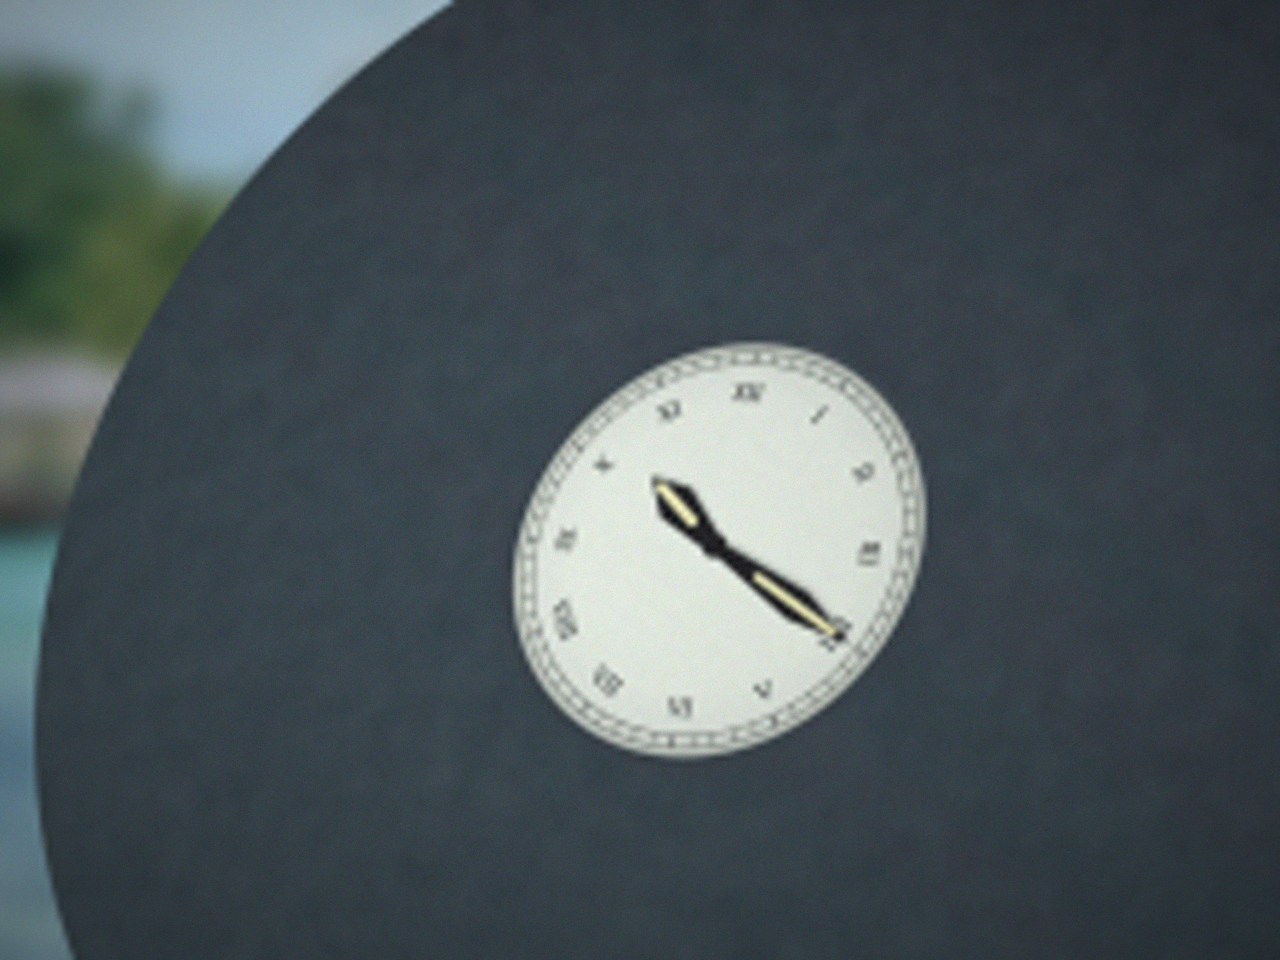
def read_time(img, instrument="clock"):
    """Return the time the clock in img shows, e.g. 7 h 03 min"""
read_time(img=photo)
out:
10 h 20 min
